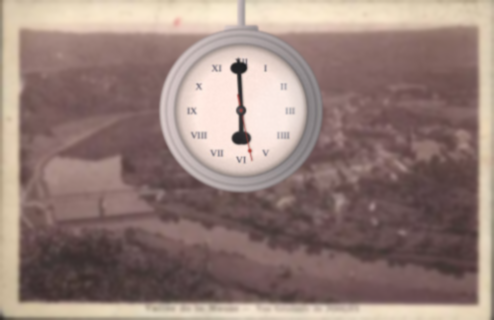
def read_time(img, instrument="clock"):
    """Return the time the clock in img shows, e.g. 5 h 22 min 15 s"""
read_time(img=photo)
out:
5 h 59 min 28 s
